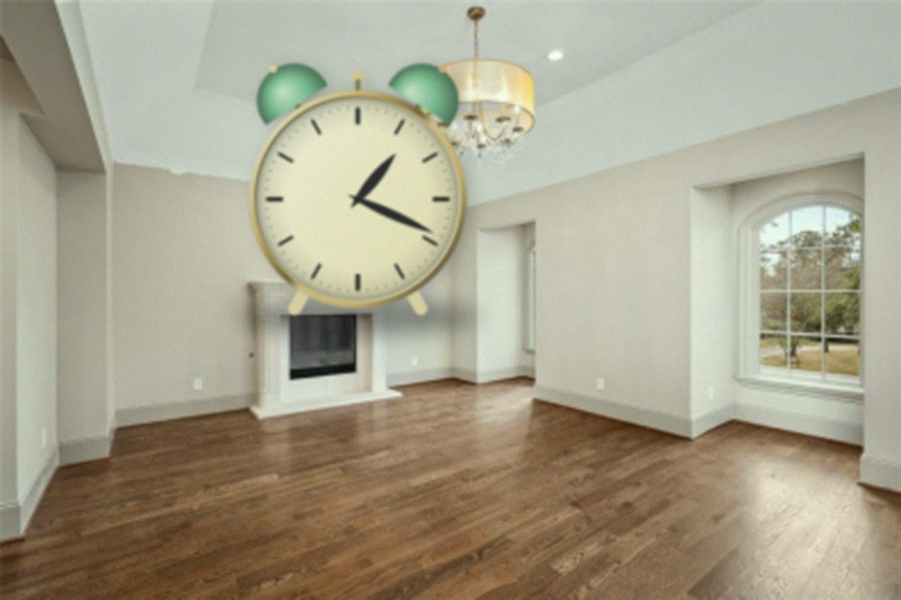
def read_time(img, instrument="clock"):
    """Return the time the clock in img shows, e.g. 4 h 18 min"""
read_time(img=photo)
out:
1 h 19 min
